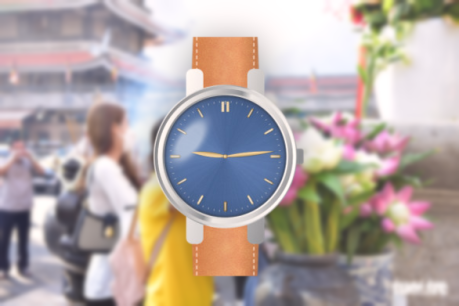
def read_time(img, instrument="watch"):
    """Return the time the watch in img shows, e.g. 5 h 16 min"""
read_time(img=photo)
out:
9 h 14 min
